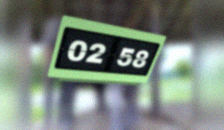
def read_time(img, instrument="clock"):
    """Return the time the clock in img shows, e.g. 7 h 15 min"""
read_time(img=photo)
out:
2 h 58 min
